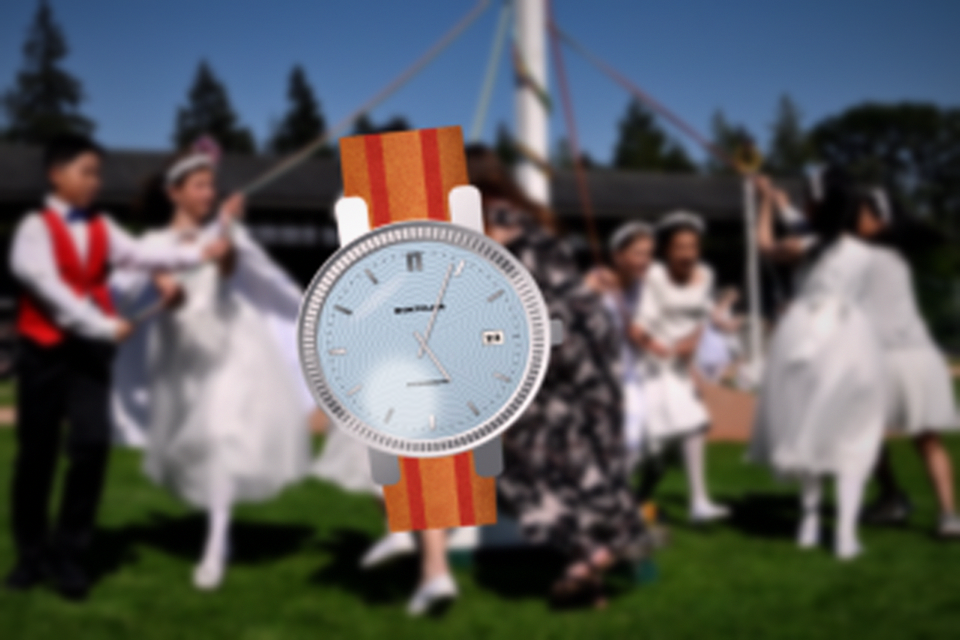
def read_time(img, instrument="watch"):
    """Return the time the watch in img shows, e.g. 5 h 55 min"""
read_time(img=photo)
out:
5 h 04 min
